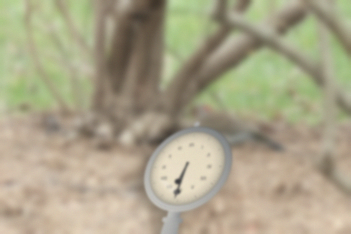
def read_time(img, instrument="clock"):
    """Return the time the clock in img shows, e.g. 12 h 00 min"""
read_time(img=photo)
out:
6 h 31 min
